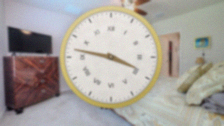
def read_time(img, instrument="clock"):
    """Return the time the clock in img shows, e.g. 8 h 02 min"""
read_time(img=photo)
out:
3 h 47 min
